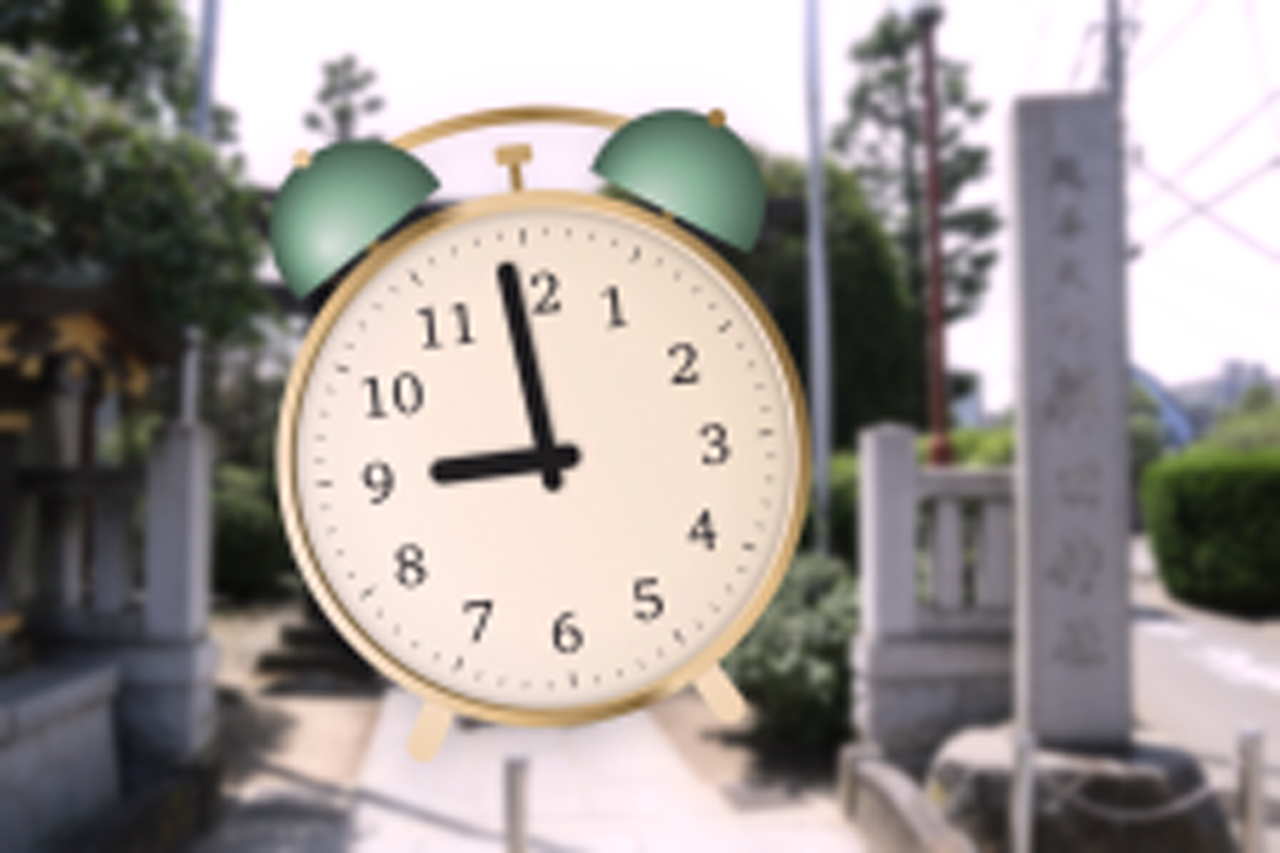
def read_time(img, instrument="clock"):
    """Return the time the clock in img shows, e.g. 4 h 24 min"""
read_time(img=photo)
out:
8 h 59 min
